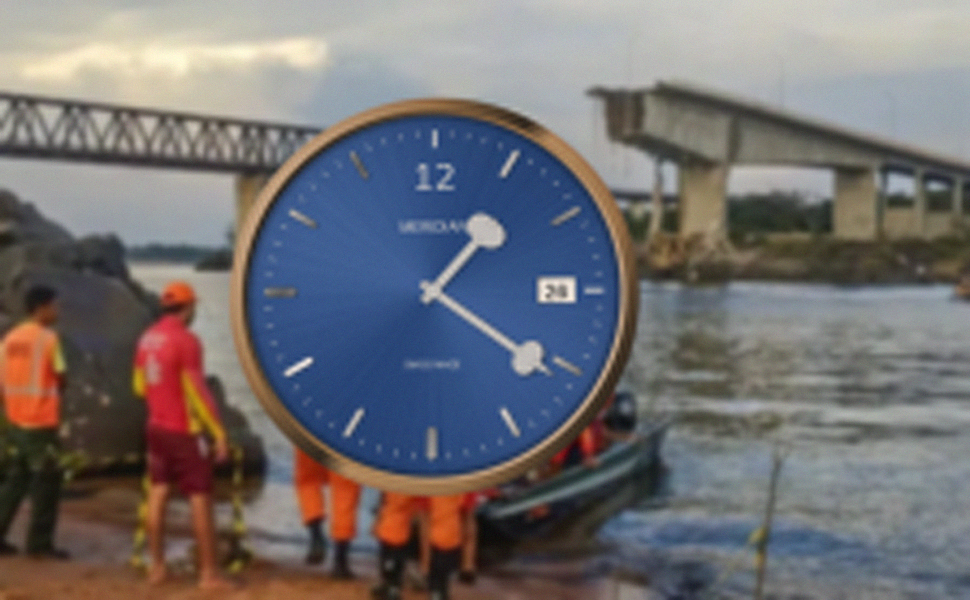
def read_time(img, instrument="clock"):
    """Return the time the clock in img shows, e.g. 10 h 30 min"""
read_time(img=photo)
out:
1 h 21 min
